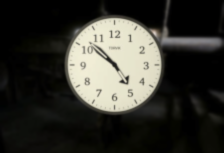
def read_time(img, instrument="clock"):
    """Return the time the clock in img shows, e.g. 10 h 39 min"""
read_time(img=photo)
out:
4 h 52 min
